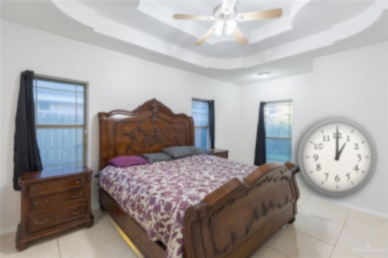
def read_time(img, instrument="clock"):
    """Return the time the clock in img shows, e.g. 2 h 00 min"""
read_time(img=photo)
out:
1 h 00 min
